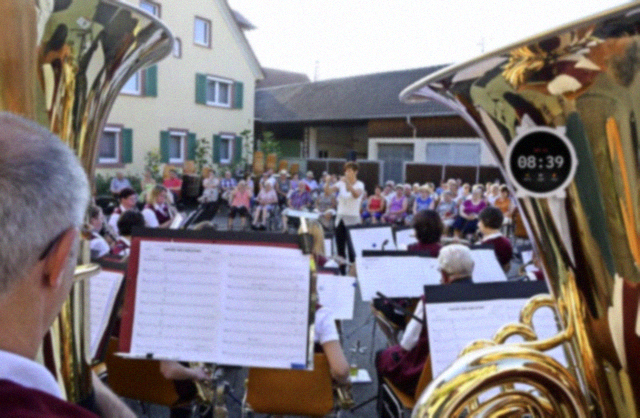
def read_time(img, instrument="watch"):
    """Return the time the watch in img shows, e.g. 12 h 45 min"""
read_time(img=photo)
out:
8 h 39 min
